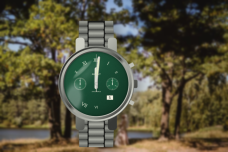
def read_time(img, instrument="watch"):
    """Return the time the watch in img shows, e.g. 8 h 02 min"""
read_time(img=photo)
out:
12 h 01 min
